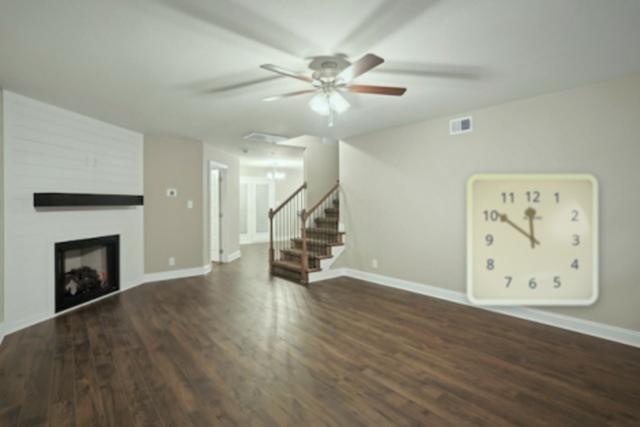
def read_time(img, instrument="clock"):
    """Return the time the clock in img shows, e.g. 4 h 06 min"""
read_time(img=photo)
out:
11 h 51 min
